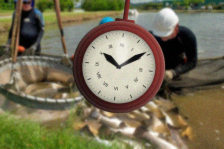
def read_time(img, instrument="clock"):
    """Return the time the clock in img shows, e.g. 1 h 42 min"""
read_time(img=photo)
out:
10 h 09 min
